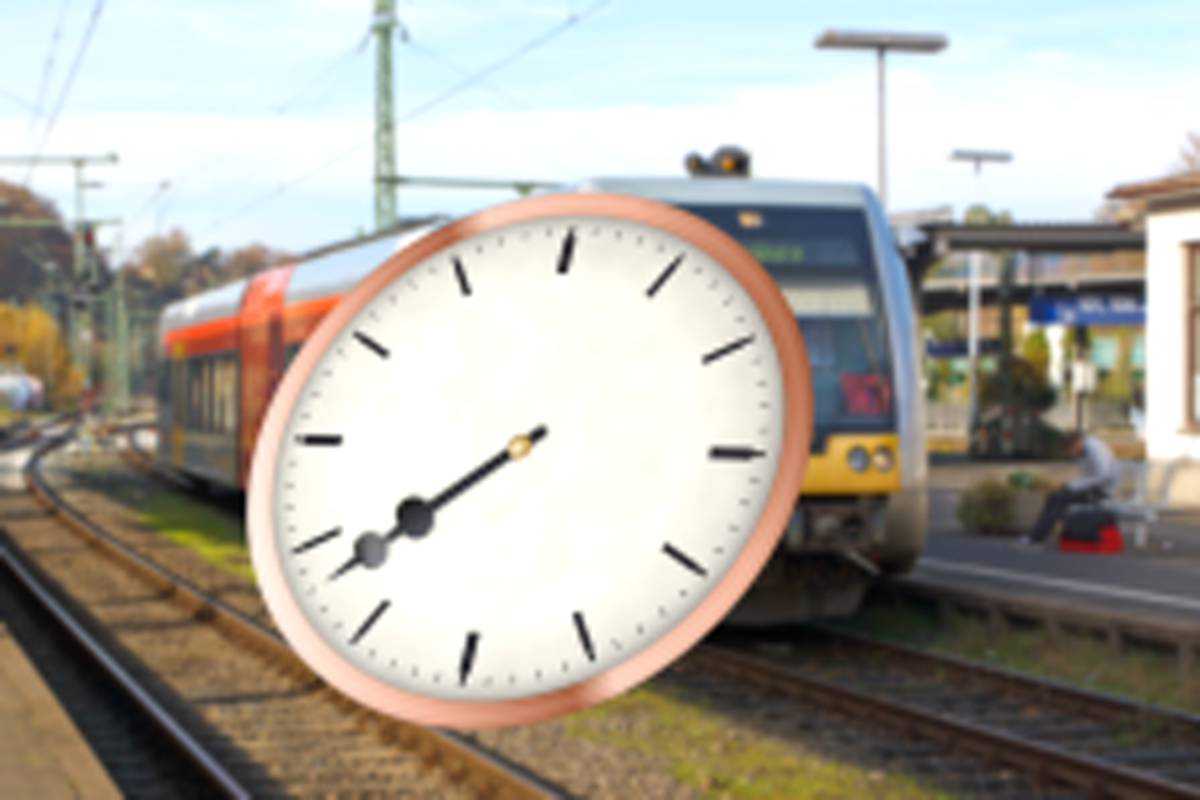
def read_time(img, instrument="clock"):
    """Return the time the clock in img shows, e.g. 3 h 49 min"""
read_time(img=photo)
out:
7 h 38 min
